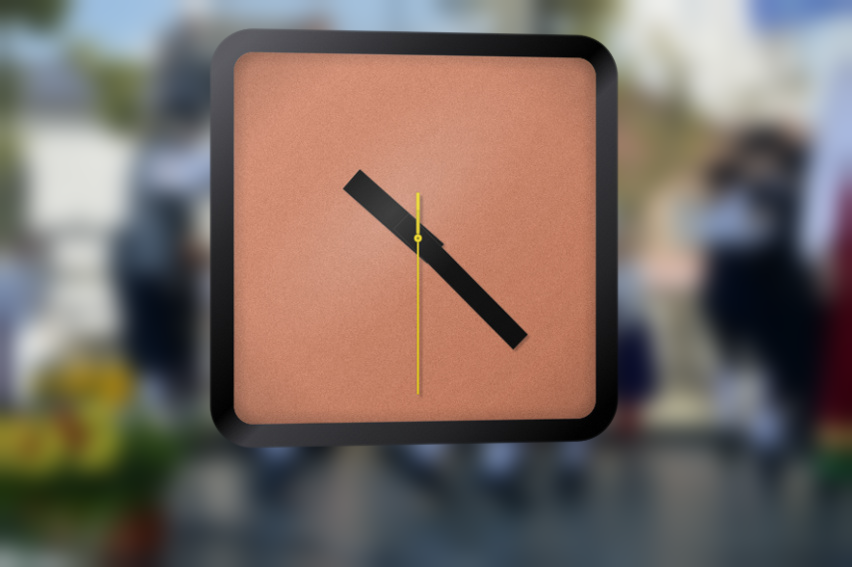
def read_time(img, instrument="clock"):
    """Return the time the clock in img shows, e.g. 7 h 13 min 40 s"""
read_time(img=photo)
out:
10 h 22 min 30 s
